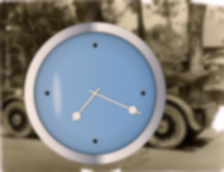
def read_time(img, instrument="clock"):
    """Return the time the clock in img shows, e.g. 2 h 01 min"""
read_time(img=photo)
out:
7 h 19 min
